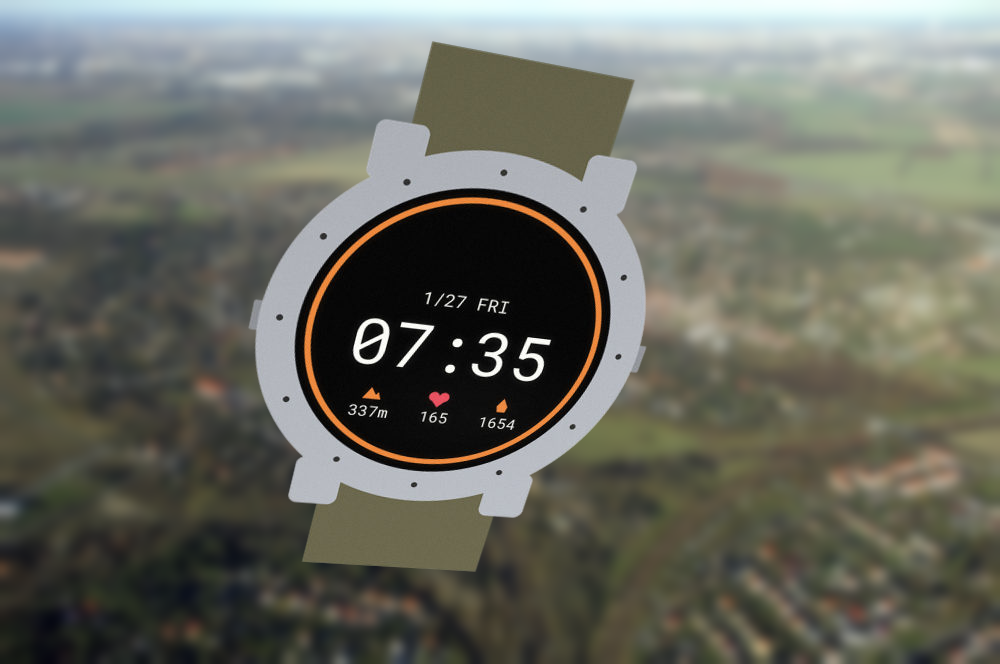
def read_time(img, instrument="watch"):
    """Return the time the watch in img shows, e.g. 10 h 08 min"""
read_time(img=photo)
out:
7 h 35 min
